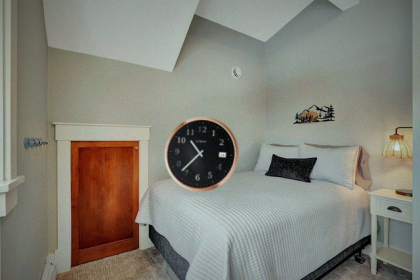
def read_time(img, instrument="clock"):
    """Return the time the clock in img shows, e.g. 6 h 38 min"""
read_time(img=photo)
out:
10 h 37 min
